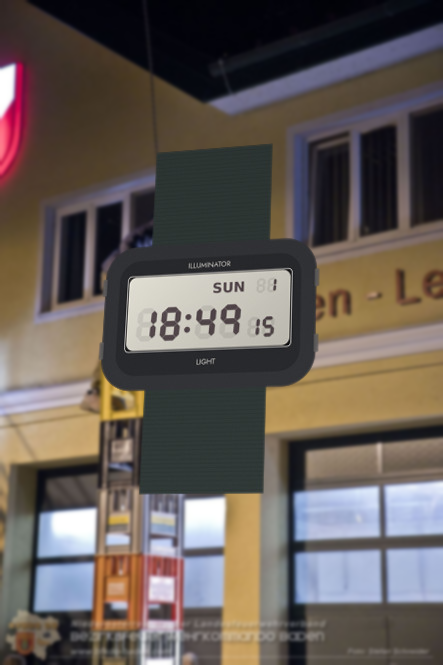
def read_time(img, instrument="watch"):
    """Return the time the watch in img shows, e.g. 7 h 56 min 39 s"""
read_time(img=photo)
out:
18 h 49 min 15 s
